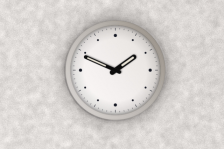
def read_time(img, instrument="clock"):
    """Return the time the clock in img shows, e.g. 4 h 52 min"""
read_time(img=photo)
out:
1 h 49 min
